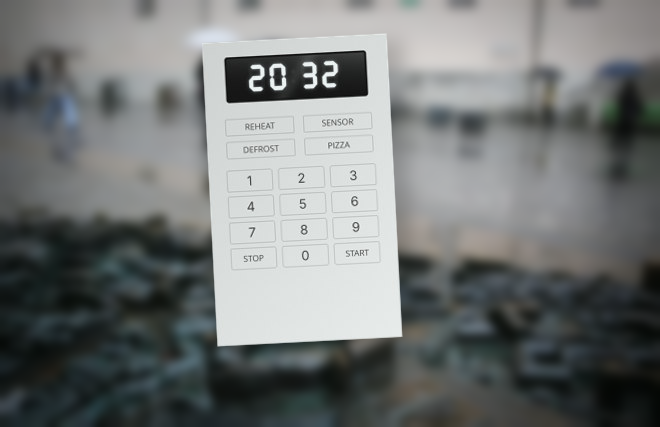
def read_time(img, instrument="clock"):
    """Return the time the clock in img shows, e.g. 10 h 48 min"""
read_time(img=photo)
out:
20 h 32 min
